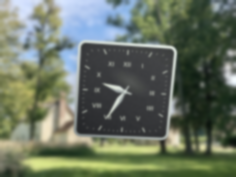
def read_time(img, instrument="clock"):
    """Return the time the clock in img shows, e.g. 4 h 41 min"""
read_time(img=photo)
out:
9 h 35 min
